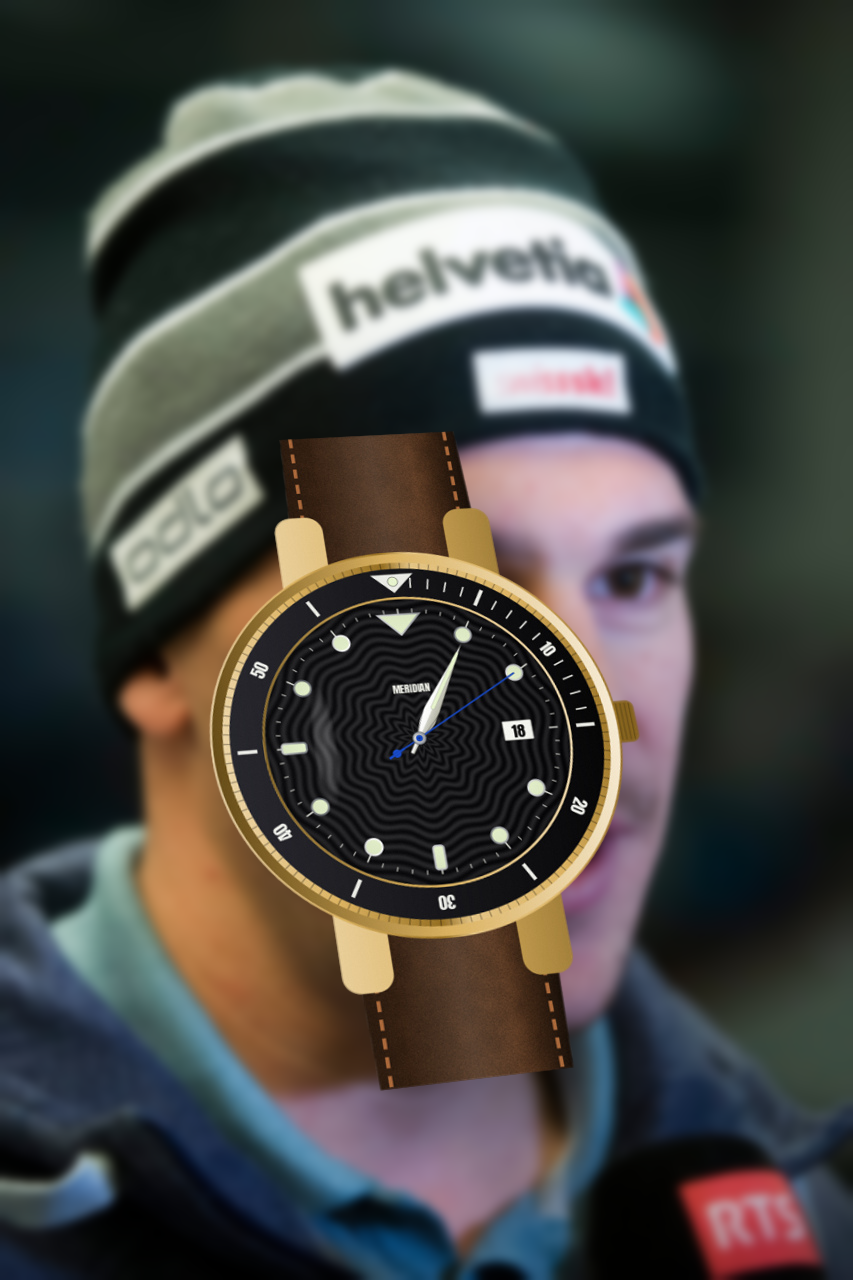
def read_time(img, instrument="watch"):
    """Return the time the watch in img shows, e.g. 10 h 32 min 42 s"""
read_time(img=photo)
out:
1 h 05 min 10 s
